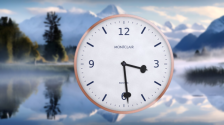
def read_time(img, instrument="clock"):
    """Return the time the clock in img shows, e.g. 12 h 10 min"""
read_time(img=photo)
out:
3 h 29 min
